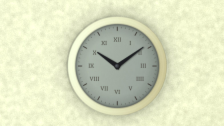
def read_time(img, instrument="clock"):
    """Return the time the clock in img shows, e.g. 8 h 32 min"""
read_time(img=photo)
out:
10 h 09 min
